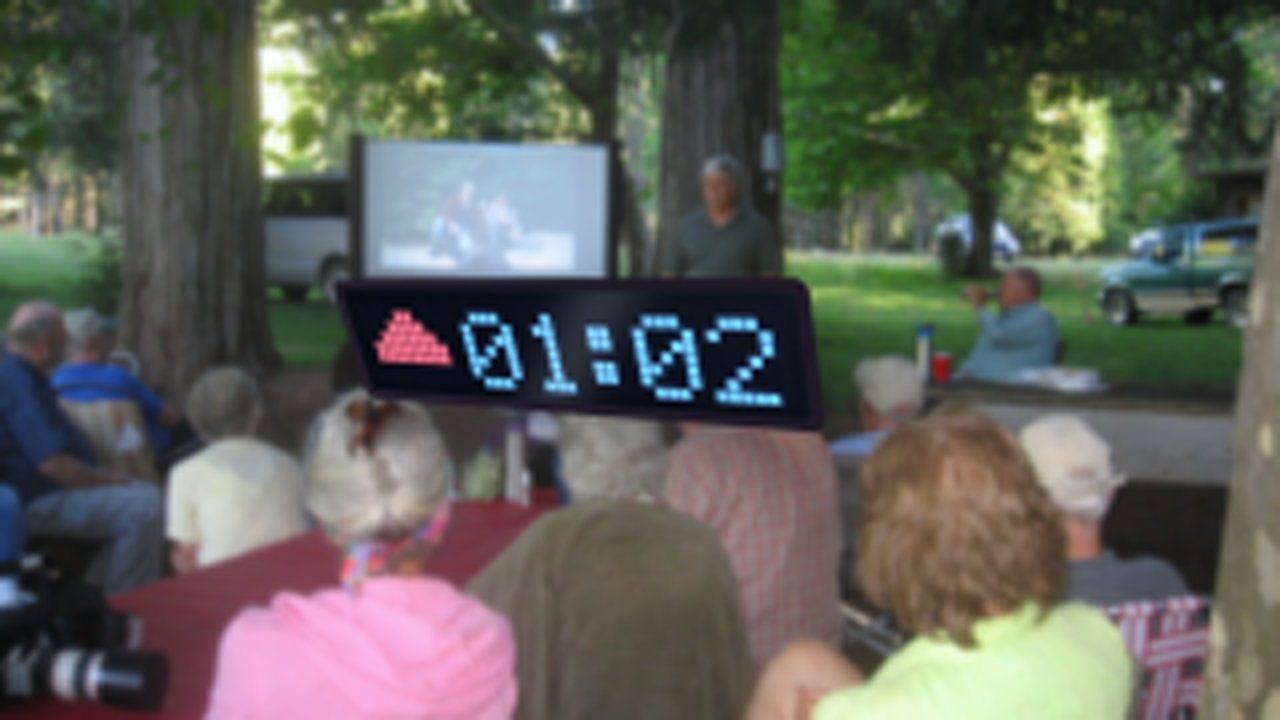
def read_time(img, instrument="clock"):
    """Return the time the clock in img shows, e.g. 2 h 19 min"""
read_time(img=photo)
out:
1 h 02 min
